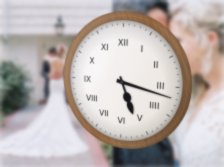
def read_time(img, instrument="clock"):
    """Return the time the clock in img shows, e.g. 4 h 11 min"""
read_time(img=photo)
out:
5 h 17 min
